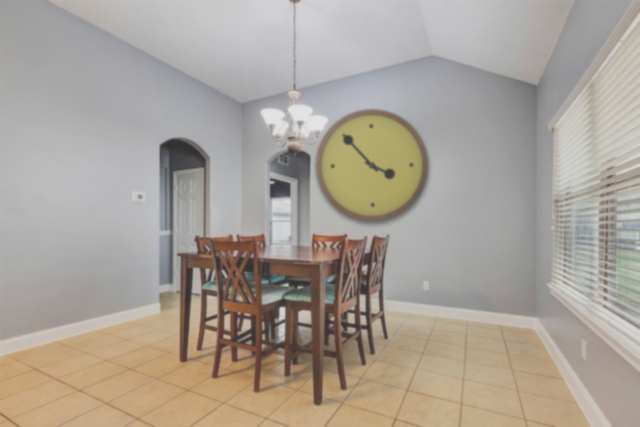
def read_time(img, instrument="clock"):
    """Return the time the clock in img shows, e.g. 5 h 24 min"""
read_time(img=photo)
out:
3 h 53 min
